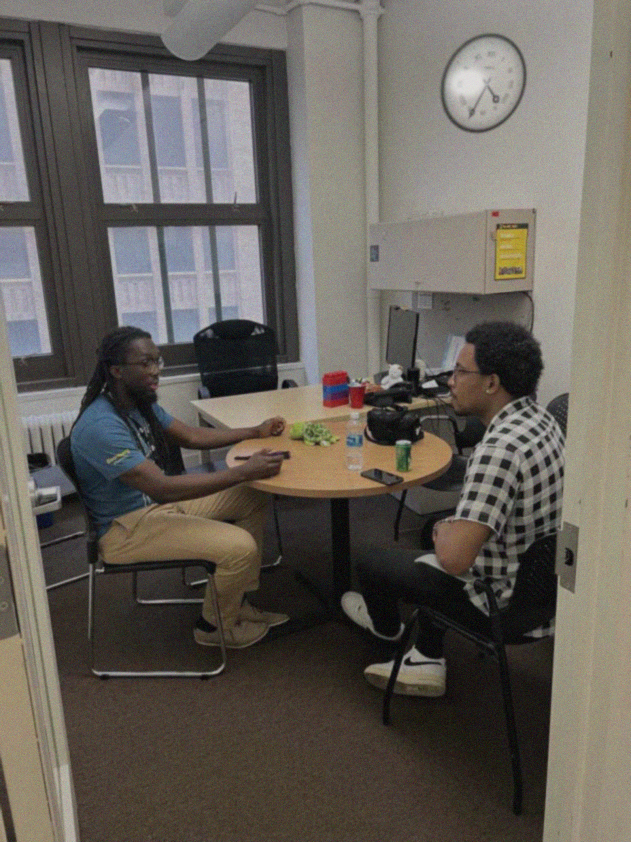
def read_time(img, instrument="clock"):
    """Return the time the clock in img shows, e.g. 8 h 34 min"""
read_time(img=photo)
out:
4 h 34 min
